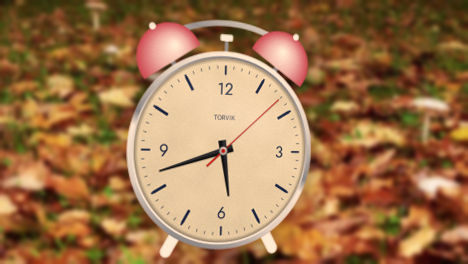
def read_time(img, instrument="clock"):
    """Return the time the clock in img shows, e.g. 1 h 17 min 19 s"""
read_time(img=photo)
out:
5 h 42 min 08 s
